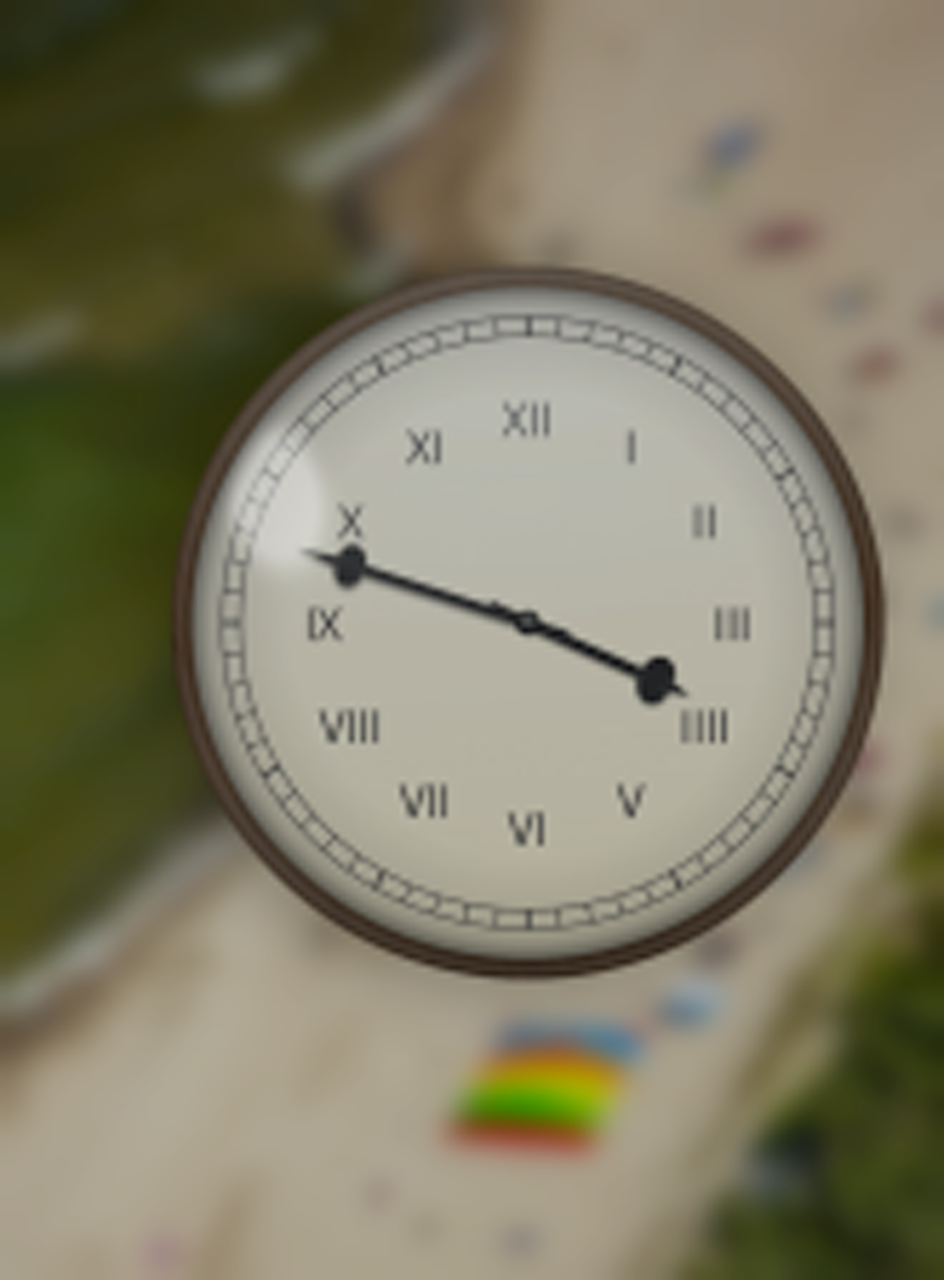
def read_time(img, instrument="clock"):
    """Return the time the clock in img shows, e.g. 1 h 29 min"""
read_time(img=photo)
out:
3 h 48 min
